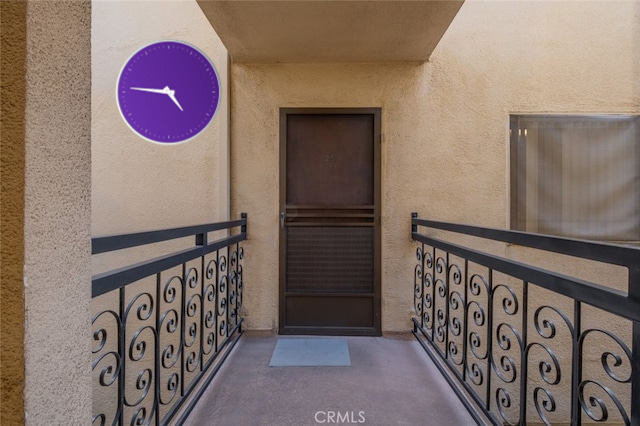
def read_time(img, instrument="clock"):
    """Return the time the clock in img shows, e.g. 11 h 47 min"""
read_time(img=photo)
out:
4 h 46 min
